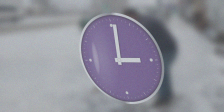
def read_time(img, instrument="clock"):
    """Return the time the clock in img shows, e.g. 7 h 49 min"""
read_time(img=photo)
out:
3 h 01 min
